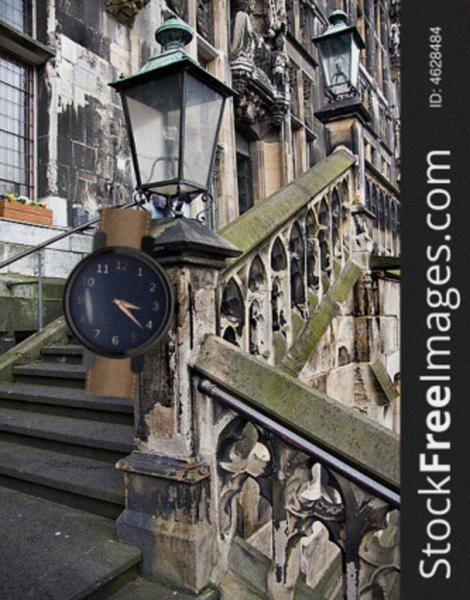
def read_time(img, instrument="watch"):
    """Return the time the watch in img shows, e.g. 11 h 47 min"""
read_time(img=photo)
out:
3 h 22 min
